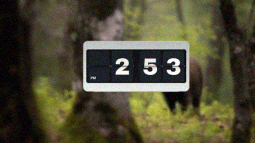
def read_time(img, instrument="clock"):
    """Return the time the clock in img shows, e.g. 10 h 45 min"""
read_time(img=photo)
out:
2 h 53 min
